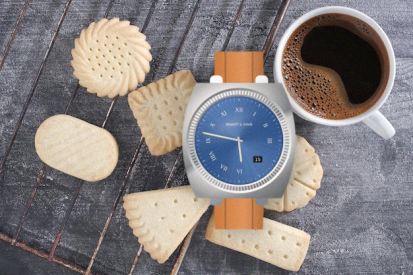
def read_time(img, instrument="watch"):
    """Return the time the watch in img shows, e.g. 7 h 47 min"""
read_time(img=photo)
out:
5 h 47 min
